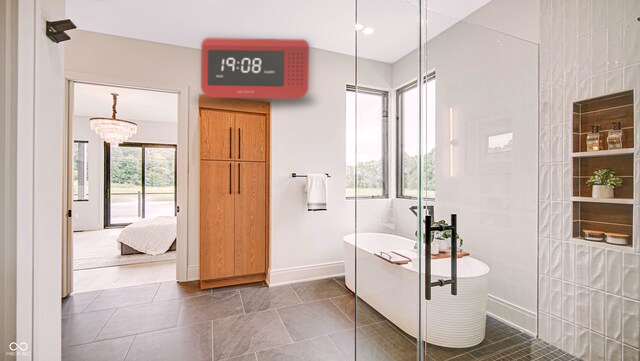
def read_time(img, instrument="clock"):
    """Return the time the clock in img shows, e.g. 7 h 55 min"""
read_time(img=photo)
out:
19 h 08 min
